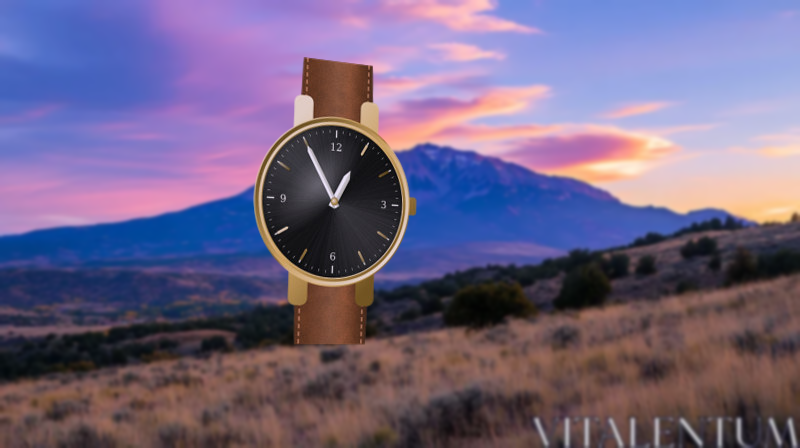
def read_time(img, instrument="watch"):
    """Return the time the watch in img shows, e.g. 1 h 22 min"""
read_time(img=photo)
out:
12 h 55 min
